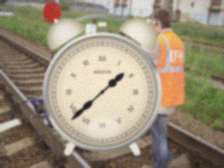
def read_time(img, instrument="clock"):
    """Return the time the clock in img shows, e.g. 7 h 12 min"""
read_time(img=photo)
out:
1 h 38 min
